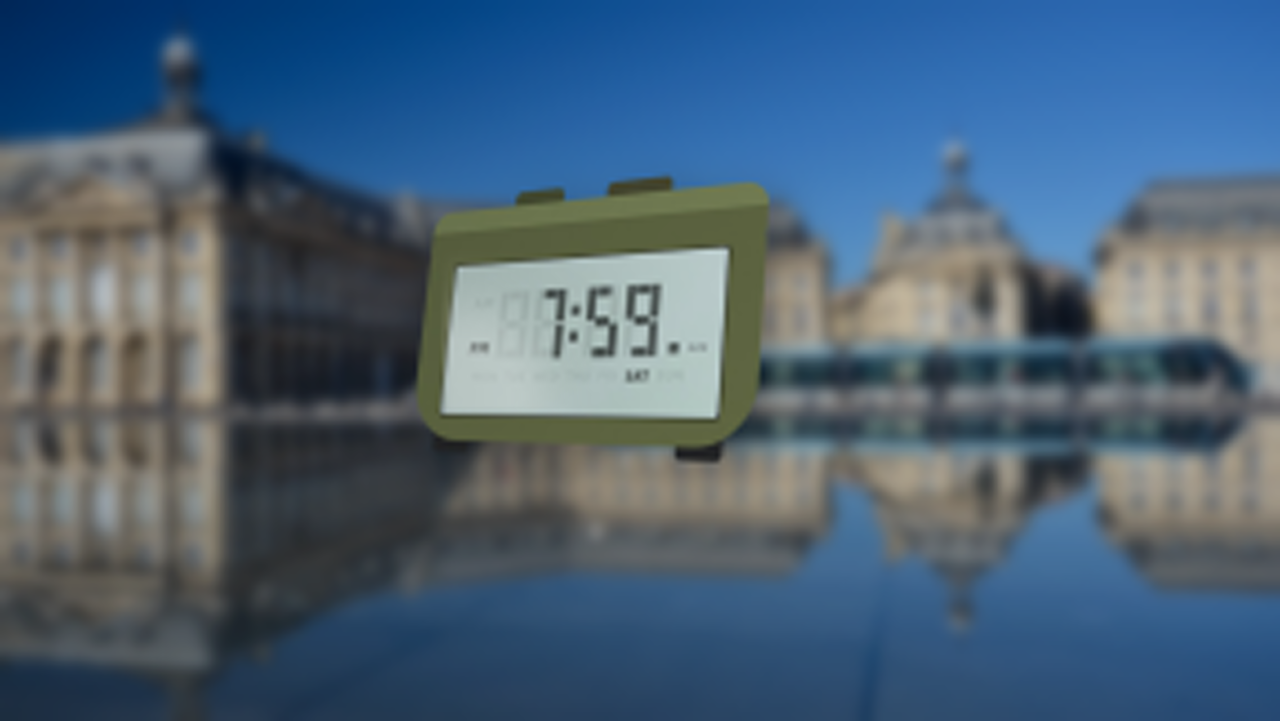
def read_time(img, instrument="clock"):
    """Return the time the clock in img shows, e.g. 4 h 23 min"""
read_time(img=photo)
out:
7 h 59 min
